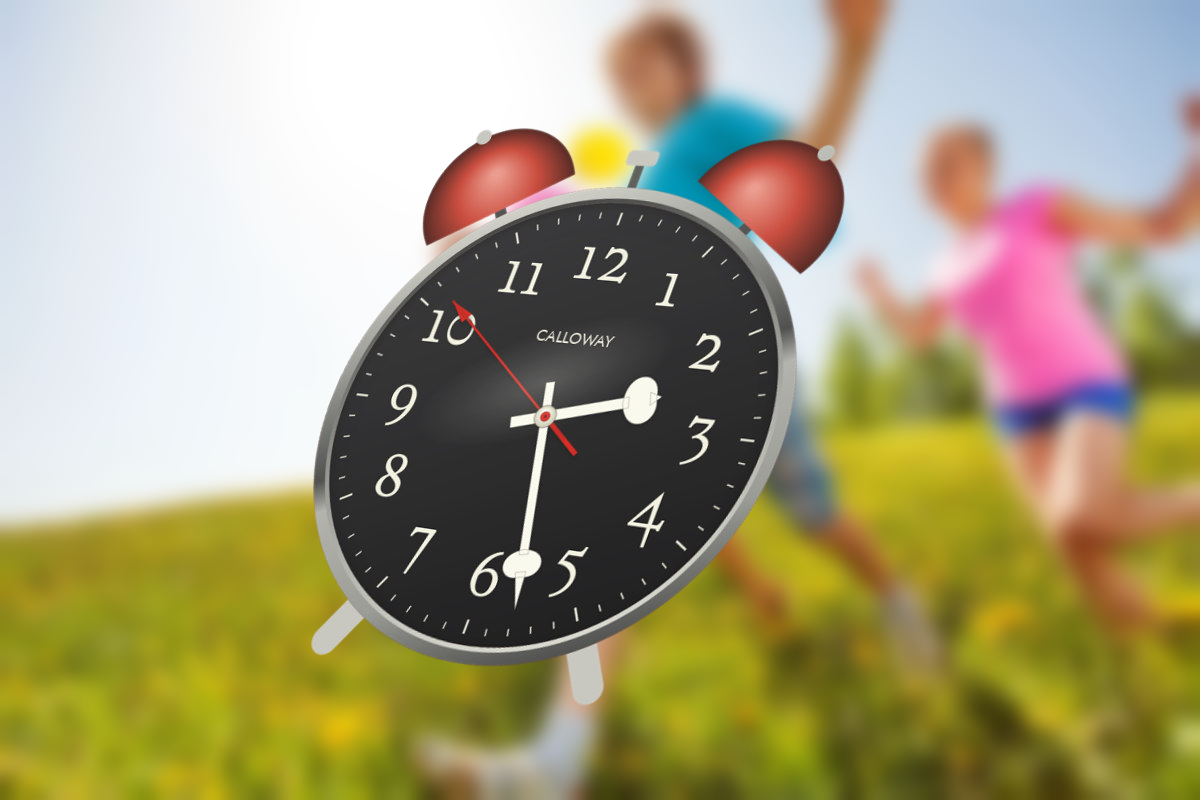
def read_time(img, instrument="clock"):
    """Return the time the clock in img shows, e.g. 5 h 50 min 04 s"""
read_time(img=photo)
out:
2 h 27 min 51 s
